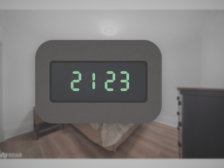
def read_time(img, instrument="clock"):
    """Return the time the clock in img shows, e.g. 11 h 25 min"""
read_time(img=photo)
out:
21 h 23 min
